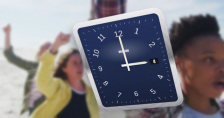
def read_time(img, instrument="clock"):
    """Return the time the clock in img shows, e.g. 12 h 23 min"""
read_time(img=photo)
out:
3 h 00 min
